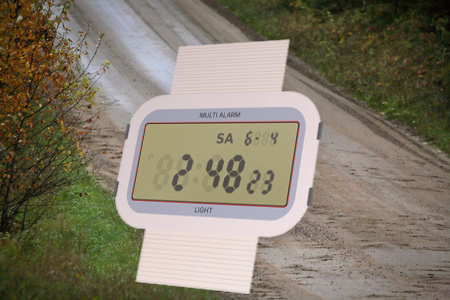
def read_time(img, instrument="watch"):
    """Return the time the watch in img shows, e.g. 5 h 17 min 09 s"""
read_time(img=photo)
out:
2 h 48 min 23 s
